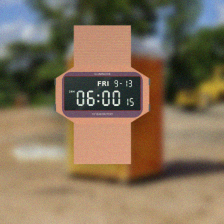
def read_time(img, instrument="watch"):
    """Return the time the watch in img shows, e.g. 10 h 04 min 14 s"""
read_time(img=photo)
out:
6 h 00 min 15 s
